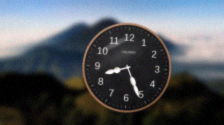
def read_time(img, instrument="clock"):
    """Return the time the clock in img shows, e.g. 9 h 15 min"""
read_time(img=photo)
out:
8 h 26 min
